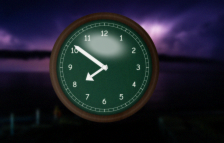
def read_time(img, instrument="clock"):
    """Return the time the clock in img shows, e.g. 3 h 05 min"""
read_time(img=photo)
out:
7 h 51 min
